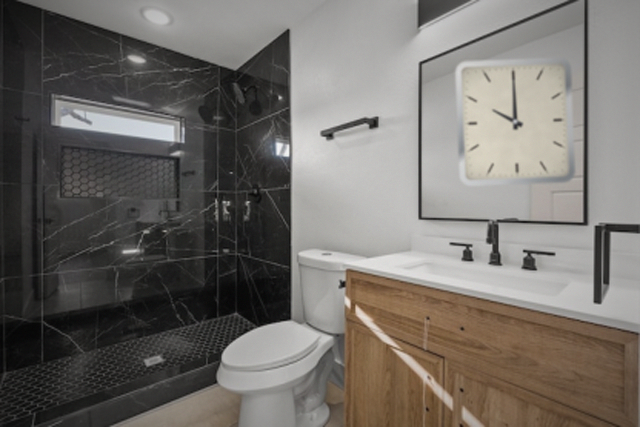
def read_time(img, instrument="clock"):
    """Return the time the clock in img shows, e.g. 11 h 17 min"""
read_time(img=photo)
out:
10 h 00 min
